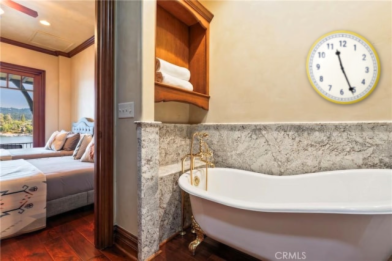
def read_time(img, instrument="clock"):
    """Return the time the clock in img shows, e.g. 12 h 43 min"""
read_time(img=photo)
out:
11 h 26 min
